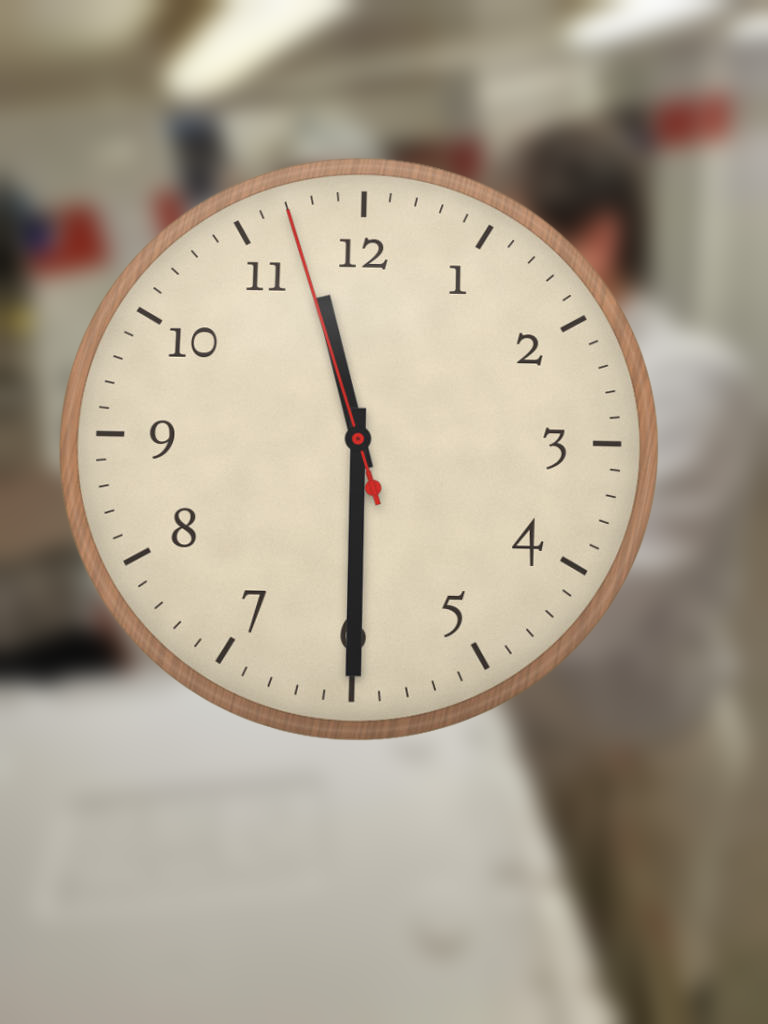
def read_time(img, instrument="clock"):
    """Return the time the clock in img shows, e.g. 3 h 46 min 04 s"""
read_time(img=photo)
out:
11 h 29 min 57 s
